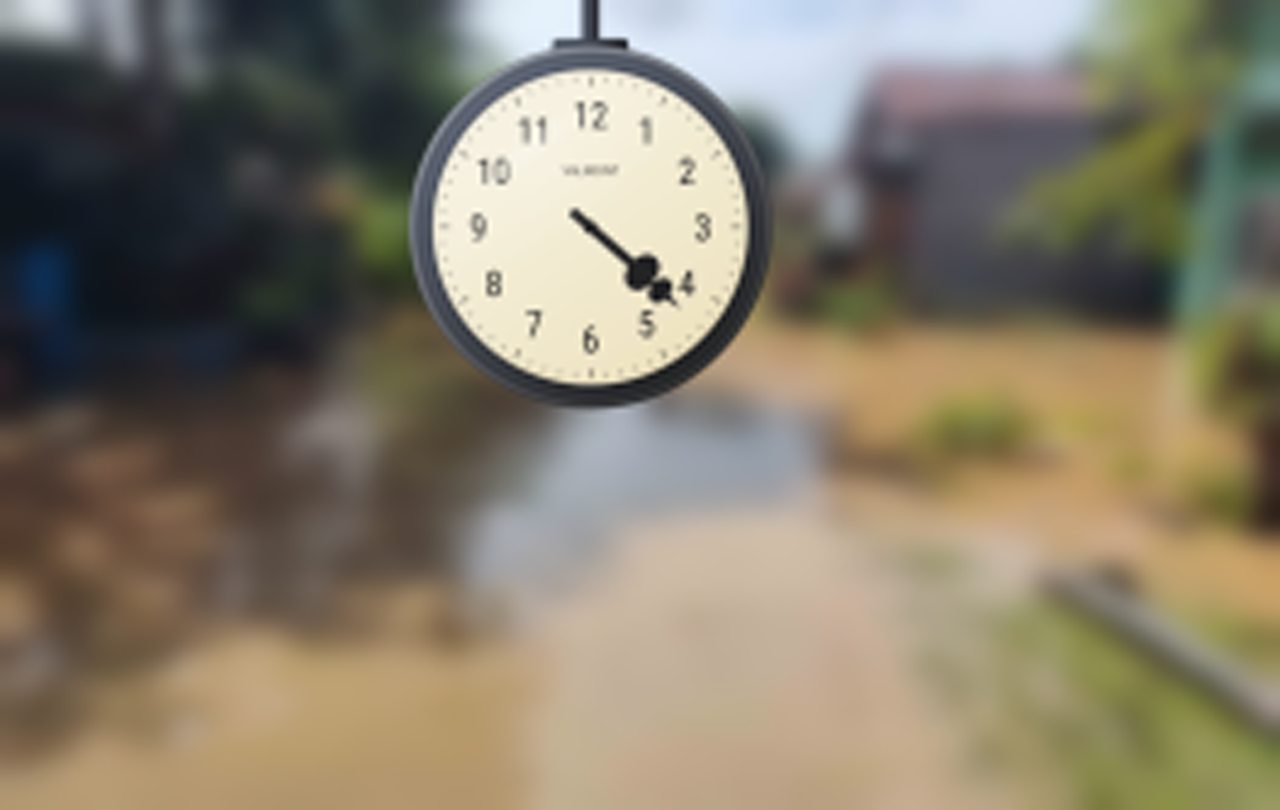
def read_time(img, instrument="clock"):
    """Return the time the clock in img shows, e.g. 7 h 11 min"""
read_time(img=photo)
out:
4 h 22 min
